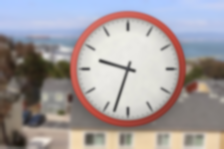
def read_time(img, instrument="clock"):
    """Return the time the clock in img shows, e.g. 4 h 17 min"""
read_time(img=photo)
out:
9 h 33 min
